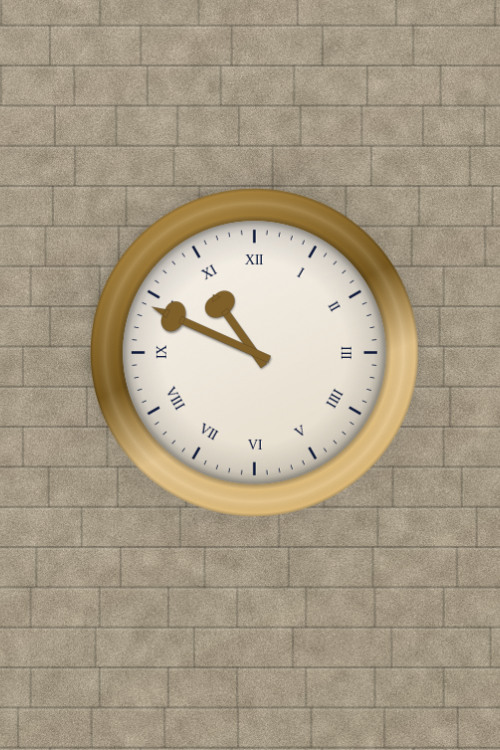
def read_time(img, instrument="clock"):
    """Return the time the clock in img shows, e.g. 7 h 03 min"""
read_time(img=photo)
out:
10 h 49 min
